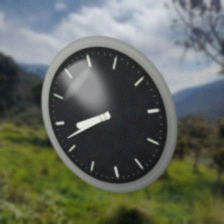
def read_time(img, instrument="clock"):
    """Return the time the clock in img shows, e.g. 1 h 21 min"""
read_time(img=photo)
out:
8 h 42 min
